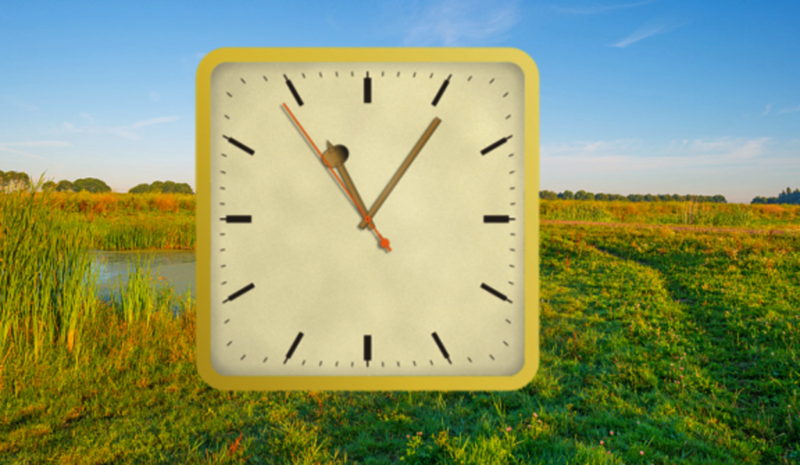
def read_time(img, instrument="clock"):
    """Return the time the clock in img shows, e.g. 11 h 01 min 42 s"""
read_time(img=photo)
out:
11 h 05 min 54 s
